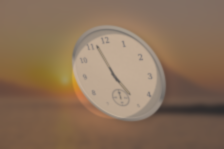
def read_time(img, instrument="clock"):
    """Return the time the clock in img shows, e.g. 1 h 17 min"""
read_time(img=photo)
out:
4 h 57 min
